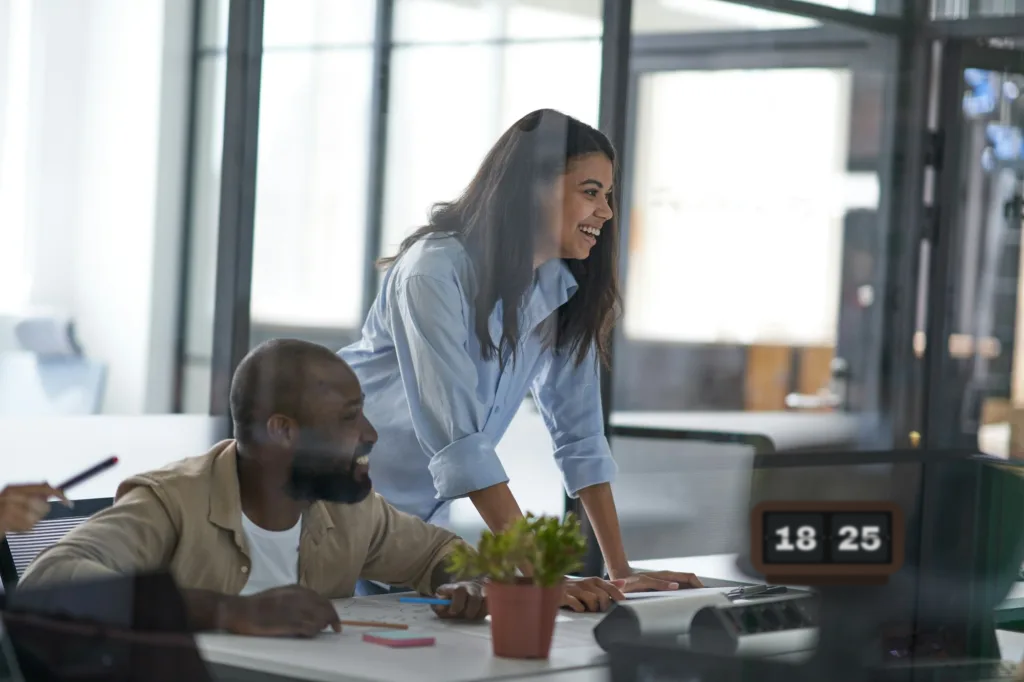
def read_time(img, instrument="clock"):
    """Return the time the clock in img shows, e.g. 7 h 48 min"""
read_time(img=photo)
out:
18 h 25 min
